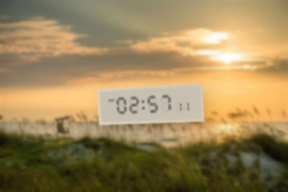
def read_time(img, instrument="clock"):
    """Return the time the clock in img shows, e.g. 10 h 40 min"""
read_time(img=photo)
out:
2 h 57 min
